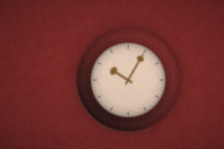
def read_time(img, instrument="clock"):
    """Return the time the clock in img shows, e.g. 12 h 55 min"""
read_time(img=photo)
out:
10 h 05 min
